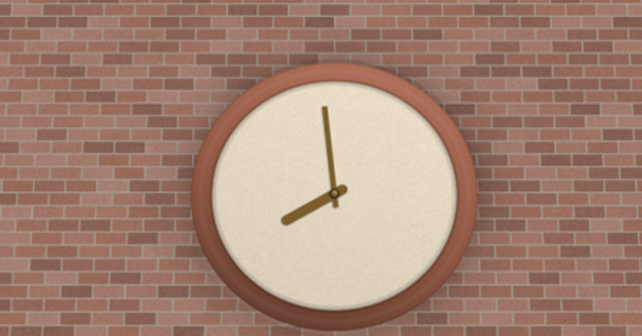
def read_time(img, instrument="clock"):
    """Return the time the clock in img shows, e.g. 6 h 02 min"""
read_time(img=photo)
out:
7 h 59 min
